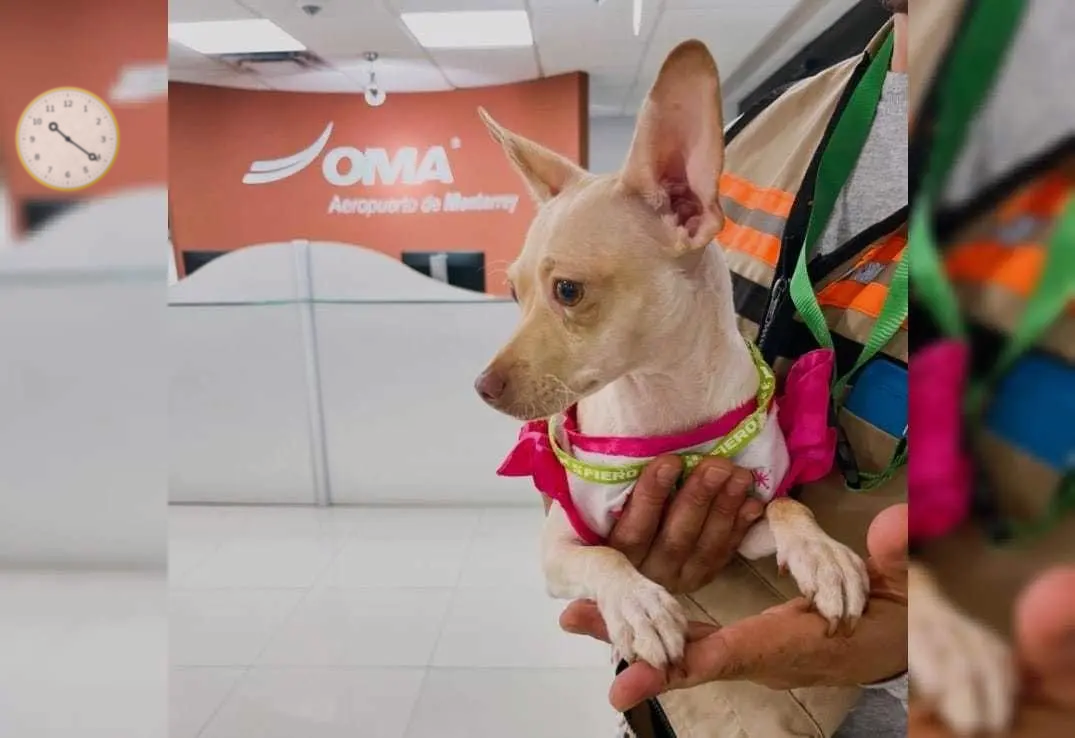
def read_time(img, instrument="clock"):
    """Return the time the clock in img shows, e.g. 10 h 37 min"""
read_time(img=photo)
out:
10 h 21 min
